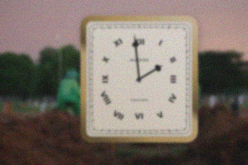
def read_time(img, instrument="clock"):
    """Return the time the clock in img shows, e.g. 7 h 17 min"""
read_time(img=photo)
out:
1 h 59 min
